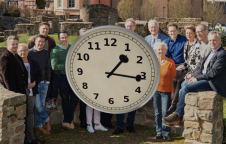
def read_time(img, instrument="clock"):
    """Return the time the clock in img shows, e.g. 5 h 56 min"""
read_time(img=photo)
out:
1 h 16 min
